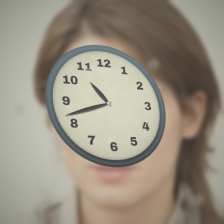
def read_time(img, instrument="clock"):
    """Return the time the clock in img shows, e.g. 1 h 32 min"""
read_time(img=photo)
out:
10 h 42 min
